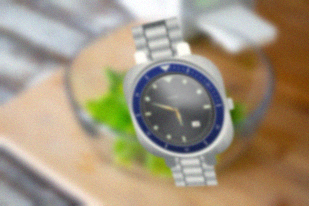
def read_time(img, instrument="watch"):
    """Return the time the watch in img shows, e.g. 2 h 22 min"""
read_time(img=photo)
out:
5 h 49 min
